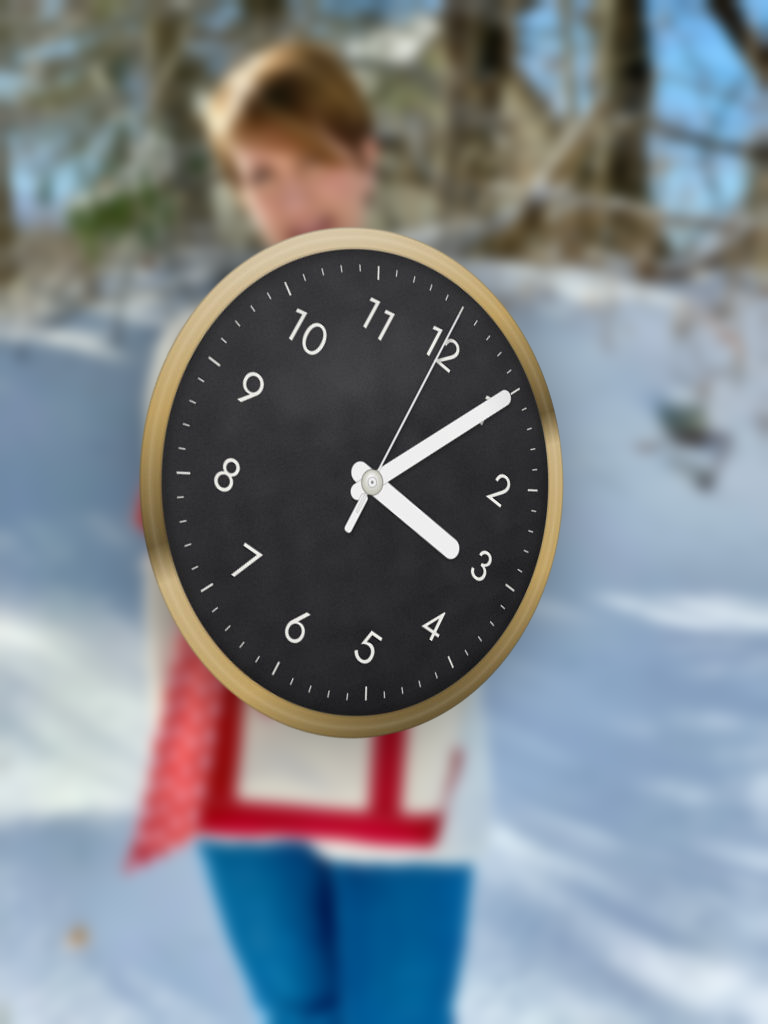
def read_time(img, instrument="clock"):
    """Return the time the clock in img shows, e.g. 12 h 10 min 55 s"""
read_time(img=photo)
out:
3 h 05 min 00 s
